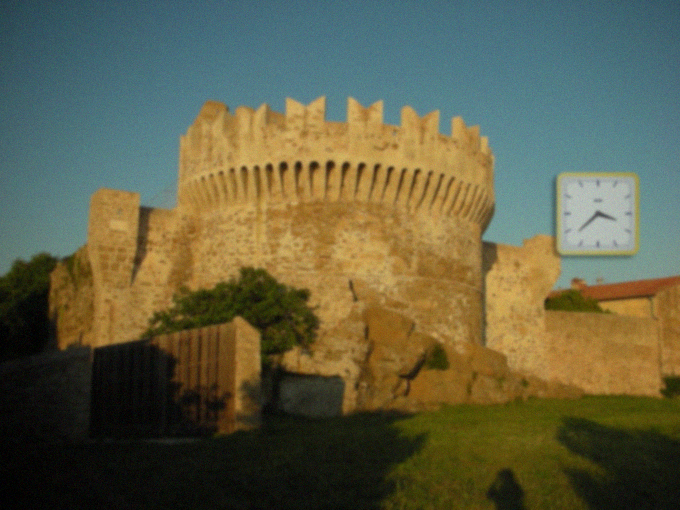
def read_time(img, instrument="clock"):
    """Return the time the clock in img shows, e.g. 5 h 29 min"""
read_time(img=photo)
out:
3 h 38 min
